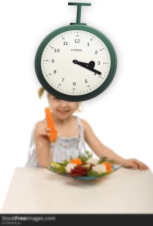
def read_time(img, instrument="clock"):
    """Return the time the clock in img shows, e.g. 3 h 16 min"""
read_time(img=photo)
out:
3 h 19 min
